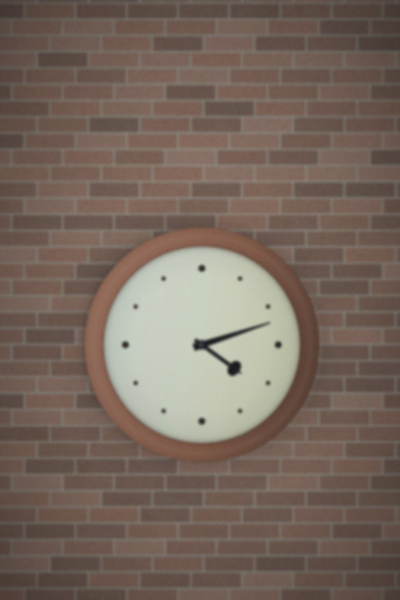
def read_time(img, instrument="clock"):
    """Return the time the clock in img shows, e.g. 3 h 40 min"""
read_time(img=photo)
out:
4 h 12 min
